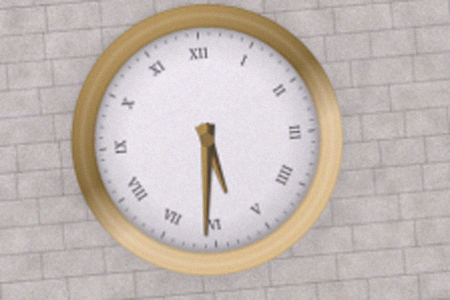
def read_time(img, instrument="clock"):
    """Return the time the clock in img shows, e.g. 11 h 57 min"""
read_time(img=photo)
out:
5 h 31 min
